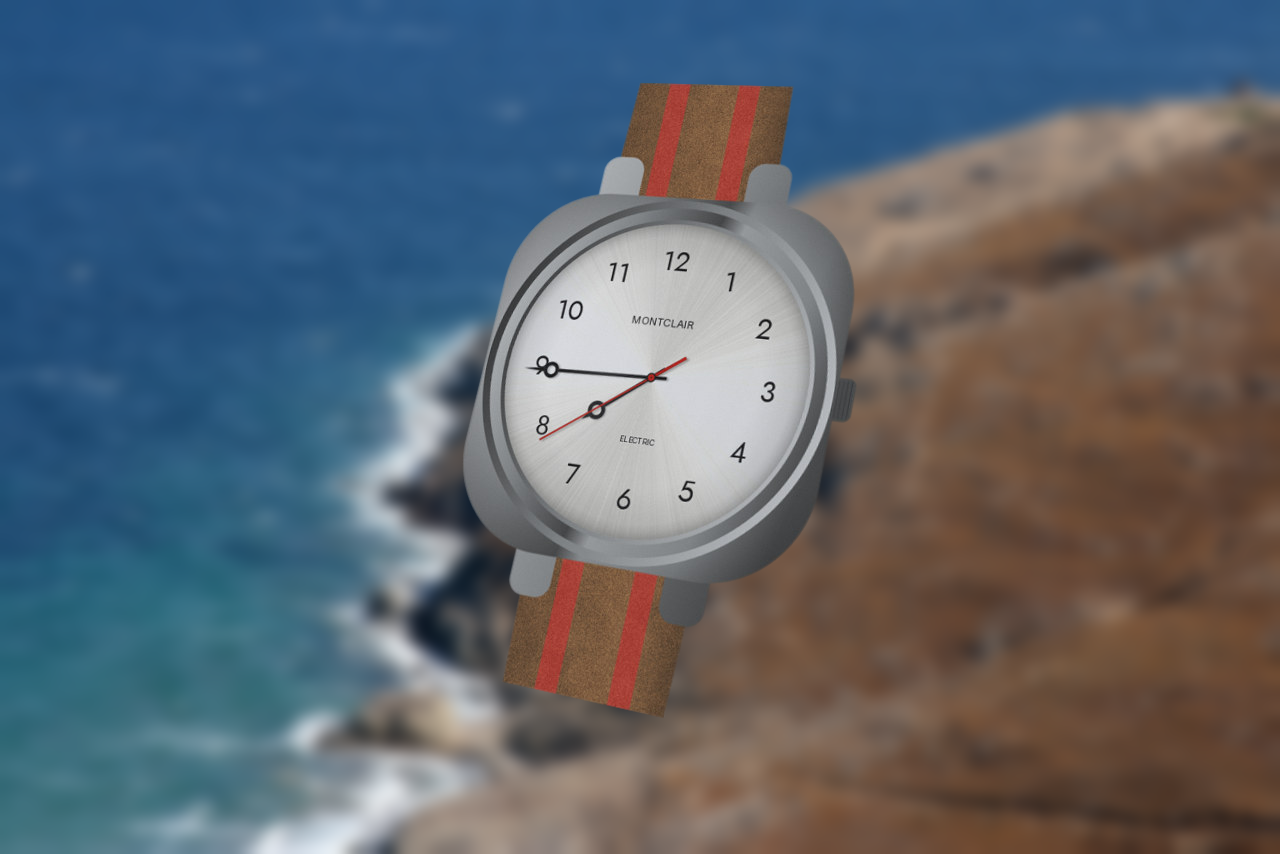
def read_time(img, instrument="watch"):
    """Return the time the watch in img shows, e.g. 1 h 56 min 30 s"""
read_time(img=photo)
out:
7 h 44 min 39 s
